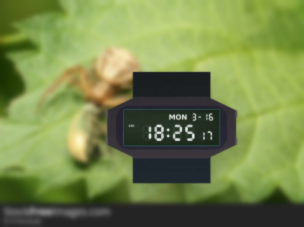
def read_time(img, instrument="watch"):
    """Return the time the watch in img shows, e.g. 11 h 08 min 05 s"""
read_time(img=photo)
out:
18 h 25 min 17 s
